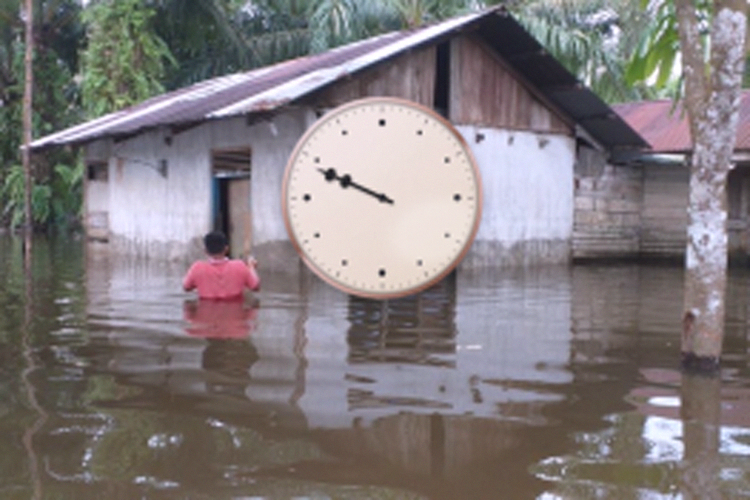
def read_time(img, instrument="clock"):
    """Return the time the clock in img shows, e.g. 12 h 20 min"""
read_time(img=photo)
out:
9 h 49 min
